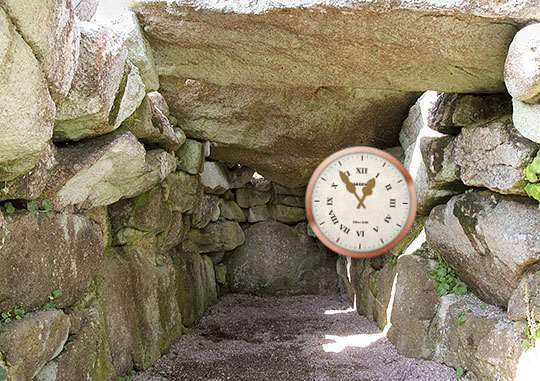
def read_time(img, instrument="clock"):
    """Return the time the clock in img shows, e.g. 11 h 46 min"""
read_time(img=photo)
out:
12 h 54 min
